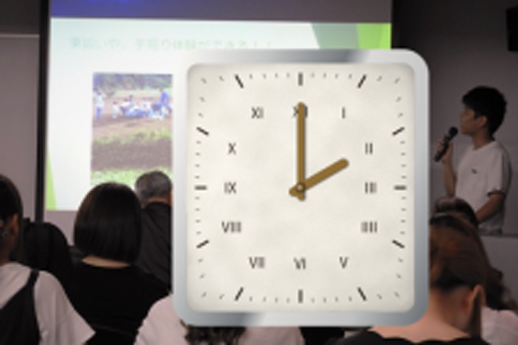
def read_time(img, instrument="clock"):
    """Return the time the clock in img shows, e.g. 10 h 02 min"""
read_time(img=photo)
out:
2 h 00 min
